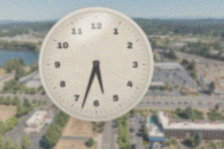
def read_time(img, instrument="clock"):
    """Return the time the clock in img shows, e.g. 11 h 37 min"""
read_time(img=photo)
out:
5 h 33 min
